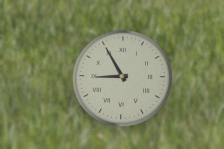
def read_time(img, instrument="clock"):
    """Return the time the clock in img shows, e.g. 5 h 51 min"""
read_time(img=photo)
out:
8 h 55 min
